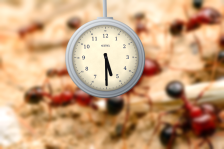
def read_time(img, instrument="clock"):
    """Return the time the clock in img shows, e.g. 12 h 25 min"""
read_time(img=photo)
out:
5 h 30 min
